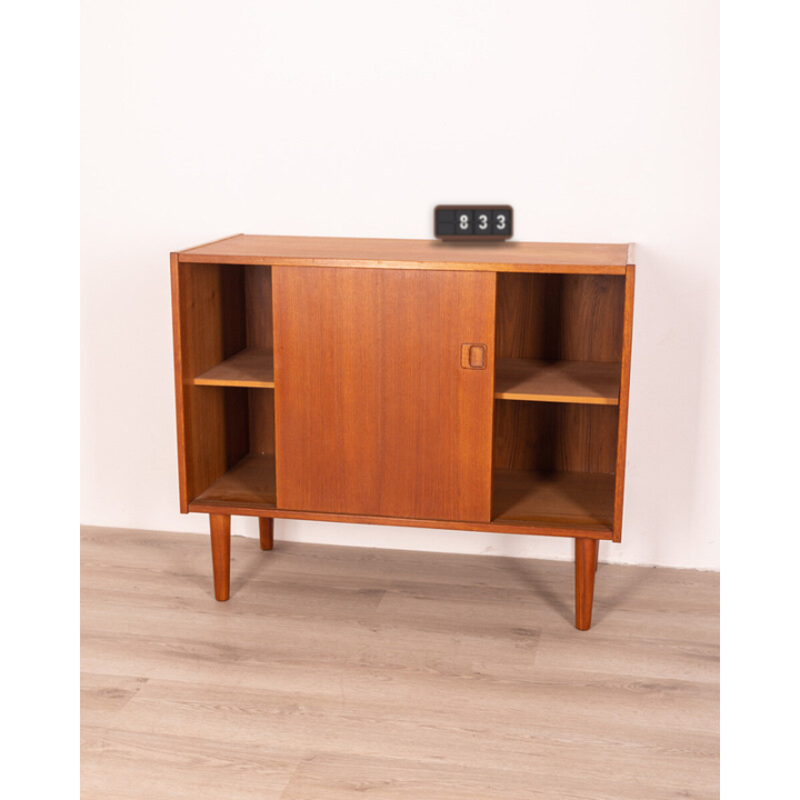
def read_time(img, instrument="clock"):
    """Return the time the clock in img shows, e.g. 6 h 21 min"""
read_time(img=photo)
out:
8 h 33 min
